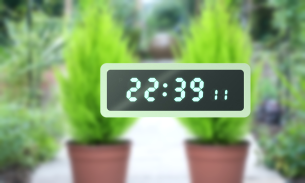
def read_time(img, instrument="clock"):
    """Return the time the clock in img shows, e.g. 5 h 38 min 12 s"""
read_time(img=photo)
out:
22 h 39 min 11 s
